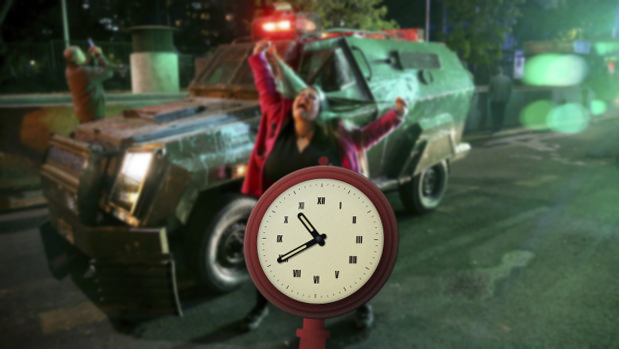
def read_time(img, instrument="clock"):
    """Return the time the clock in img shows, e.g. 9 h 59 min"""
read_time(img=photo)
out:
10 h 40 min
